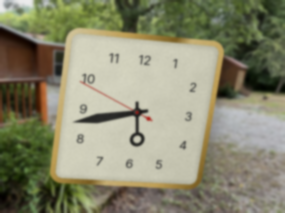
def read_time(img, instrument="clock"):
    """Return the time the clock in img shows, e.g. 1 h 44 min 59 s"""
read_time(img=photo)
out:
5 h 42 min 49 s
